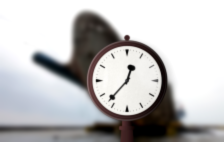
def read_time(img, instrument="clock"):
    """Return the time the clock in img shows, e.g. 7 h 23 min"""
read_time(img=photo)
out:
12 h 37 min
